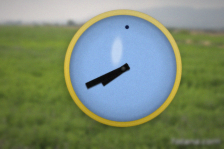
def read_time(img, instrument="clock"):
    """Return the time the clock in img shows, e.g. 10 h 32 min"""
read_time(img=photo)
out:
7 h 40 min
